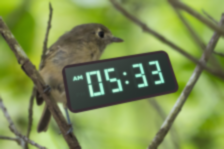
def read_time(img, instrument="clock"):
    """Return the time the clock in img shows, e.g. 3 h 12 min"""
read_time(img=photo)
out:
5 h 33 min
